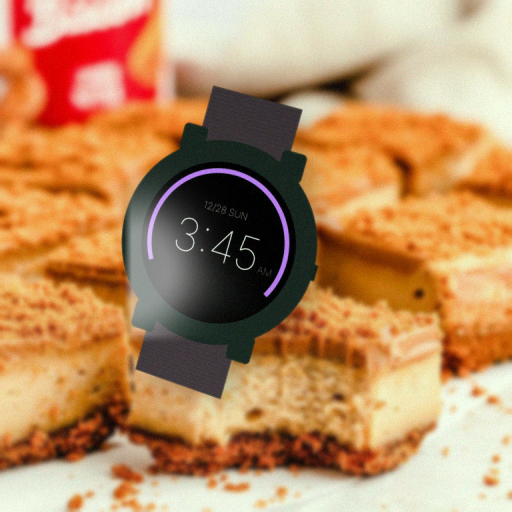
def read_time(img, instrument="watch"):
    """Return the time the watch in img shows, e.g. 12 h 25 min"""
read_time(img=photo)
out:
3 h 45 min
